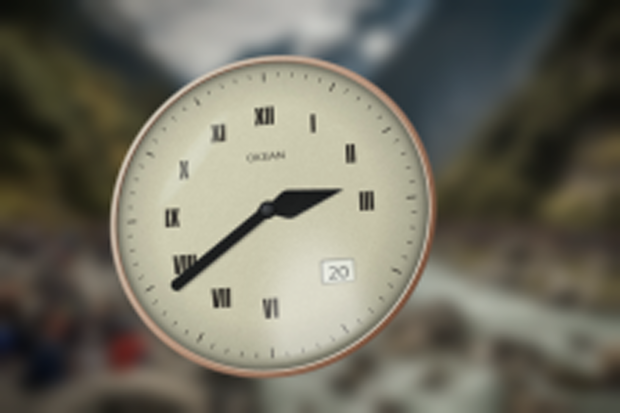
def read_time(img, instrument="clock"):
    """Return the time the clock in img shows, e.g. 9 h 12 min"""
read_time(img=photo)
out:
2 h 39 min
